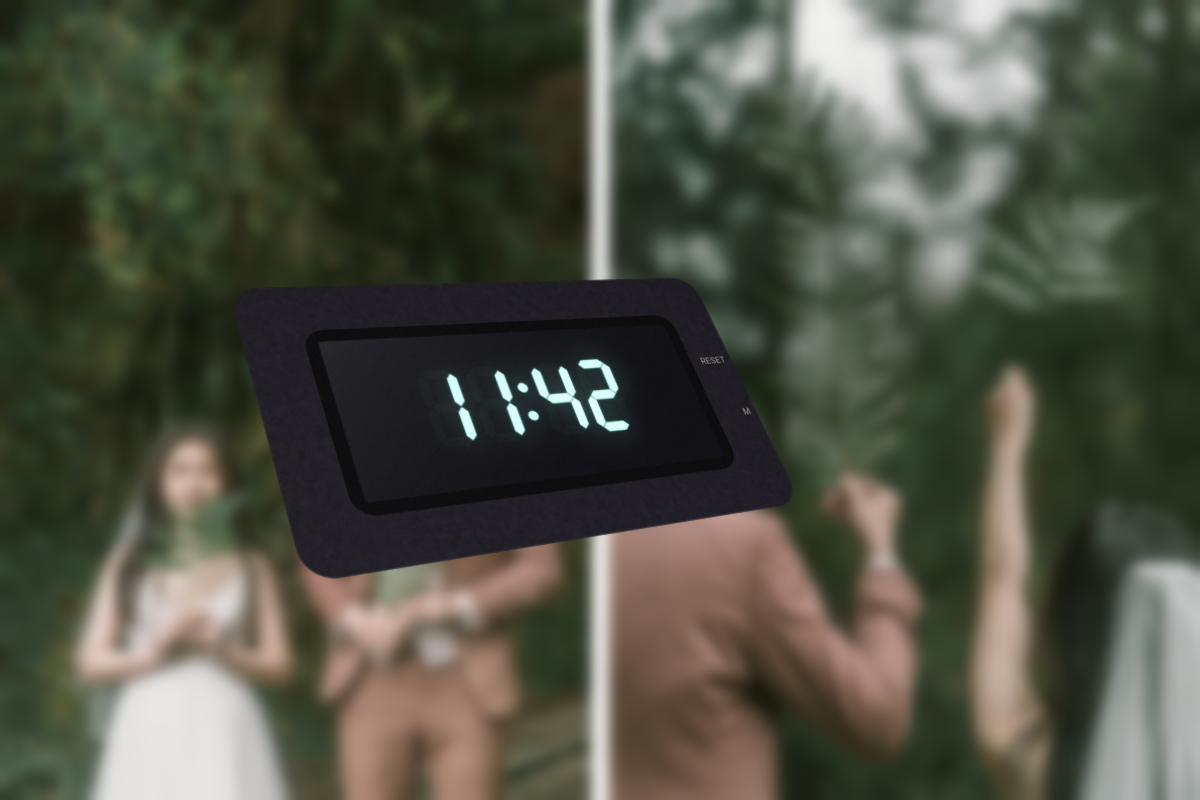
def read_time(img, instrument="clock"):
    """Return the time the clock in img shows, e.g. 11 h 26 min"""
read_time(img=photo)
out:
11 h 42 min
